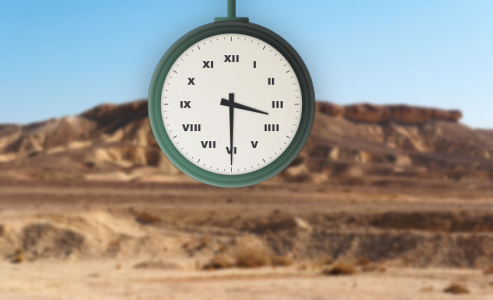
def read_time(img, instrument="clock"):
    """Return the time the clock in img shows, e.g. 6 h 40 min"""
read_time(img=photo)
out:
3 h 30 min
